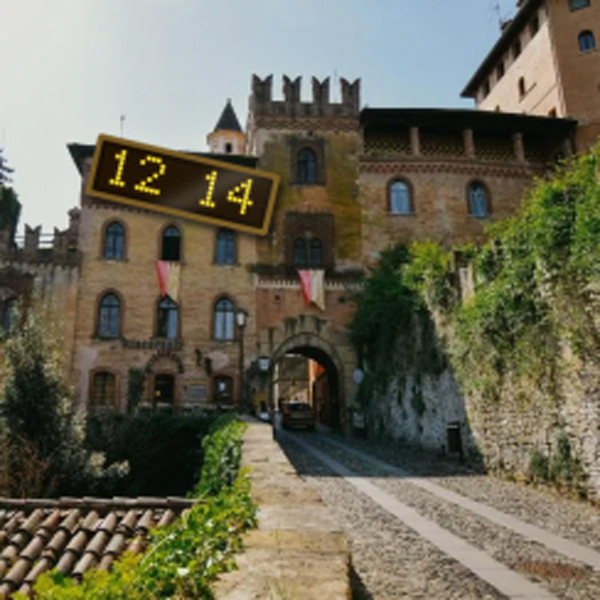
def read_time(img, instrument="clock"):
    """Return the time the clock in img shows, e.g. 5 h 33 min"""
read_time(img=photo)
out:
12 h 14 min
